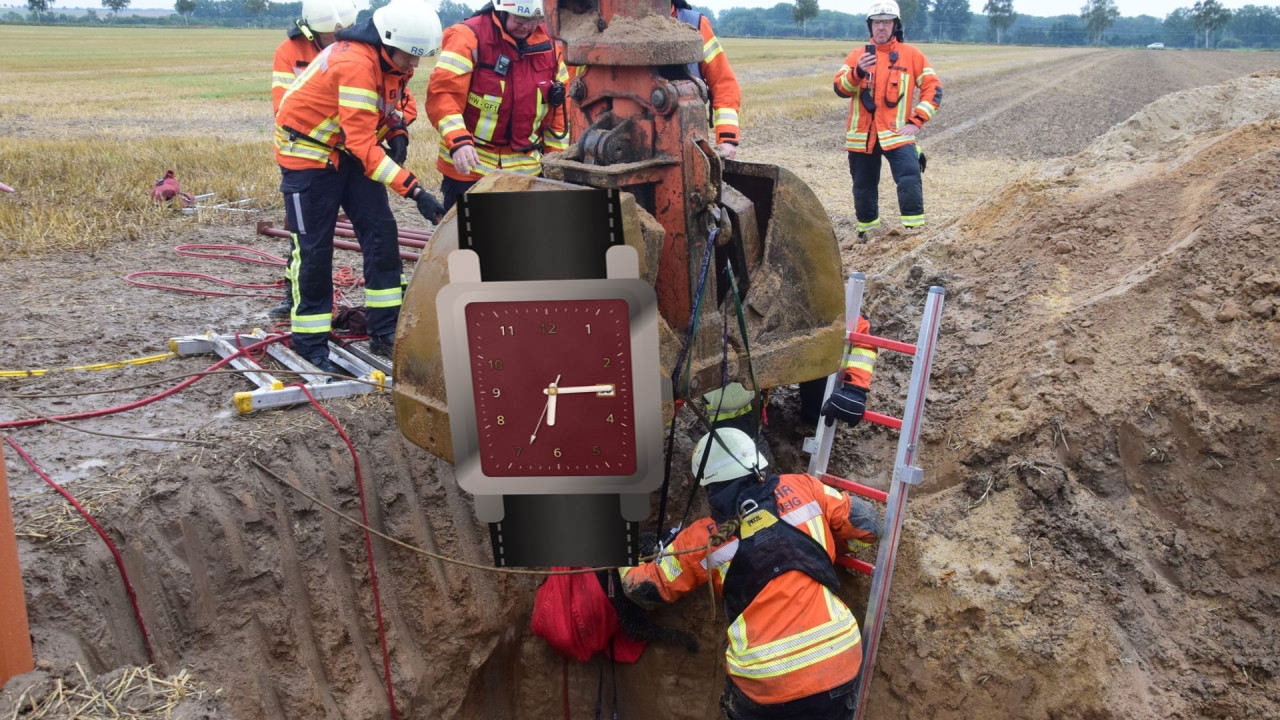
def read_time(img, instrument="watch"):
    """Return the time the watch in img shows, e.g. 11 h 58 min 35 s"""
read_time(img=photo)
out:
6 h 14 min 34 s
